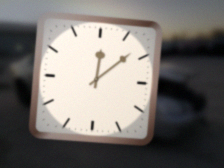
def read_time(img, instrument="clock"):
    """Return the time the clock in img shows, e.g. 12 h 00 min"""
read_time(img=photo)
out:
12 h 08 min
